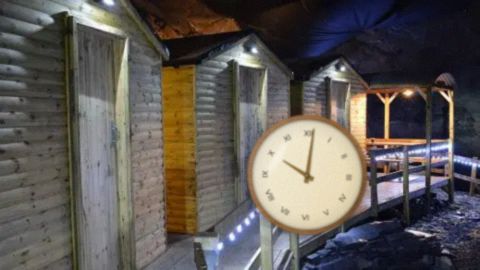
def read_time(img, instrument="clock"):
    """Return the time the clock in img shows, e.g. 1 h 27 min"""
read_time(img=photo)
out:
10 h 01 min
